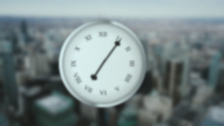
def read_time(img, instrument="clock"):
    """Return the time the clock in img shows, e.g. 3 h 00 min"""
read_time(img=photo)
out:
7 h 06 min
